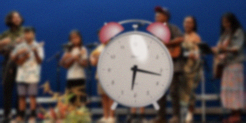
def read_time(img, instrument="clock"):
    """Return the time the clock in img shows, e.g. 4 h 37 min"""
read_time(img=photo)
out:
6 h 17 min
